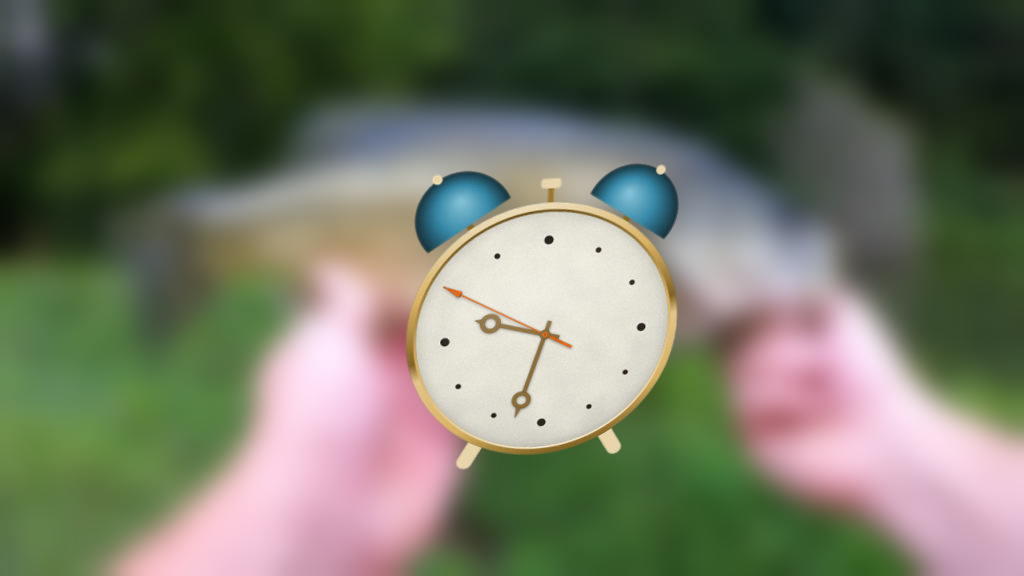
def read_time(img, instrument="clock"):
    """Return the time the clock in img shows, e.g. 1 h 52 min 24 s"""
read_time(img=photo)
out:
9 h 32 min 50 s
